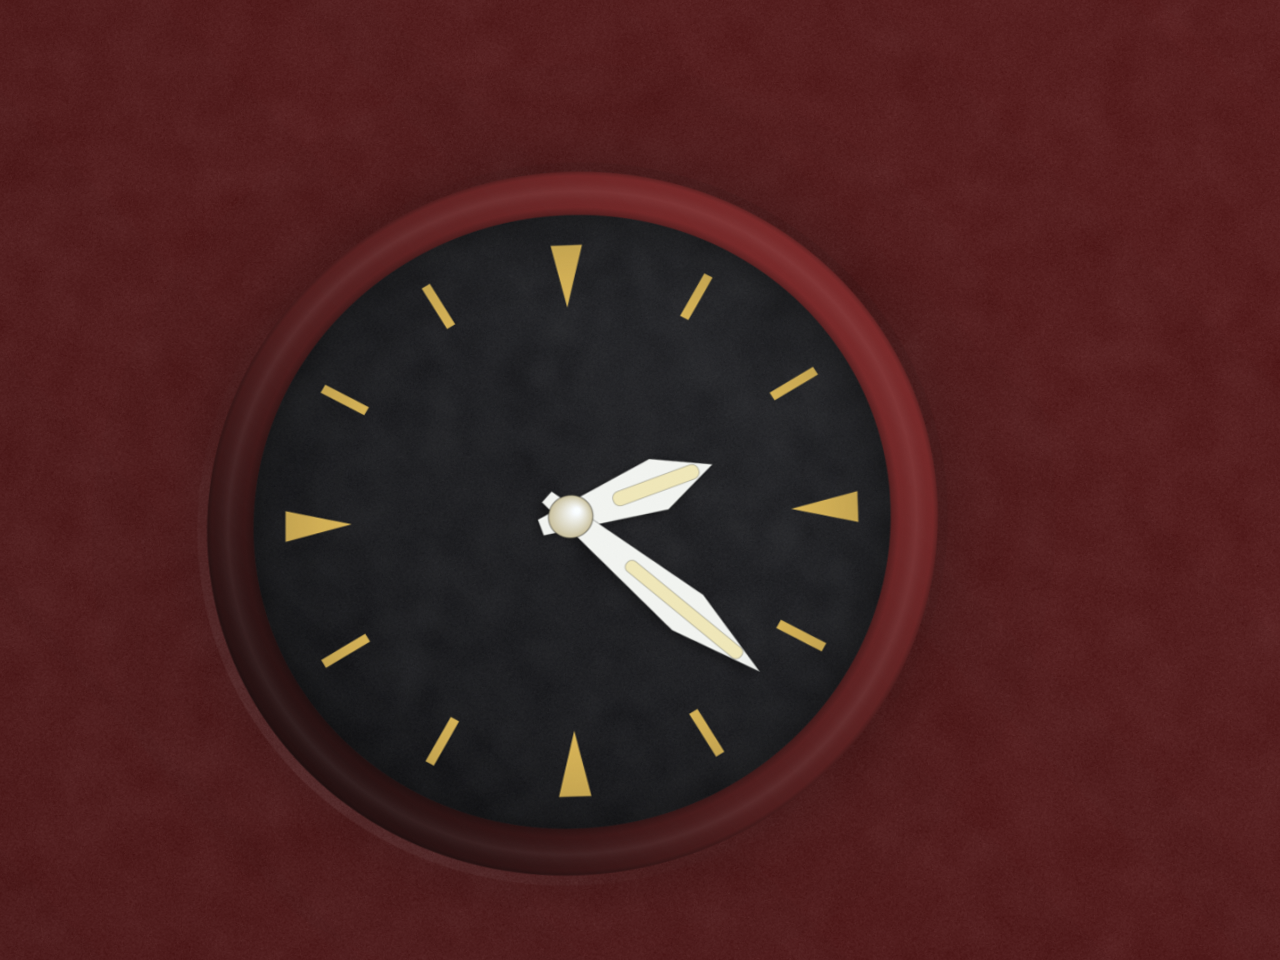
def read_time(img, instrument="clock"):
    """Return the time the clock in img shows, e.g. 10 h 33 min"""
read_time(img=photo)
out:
2 h 22 min
